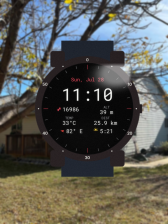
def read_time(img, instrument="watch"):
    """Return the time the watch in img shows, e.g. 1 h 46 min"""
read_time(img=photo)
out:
11 h 10 min
